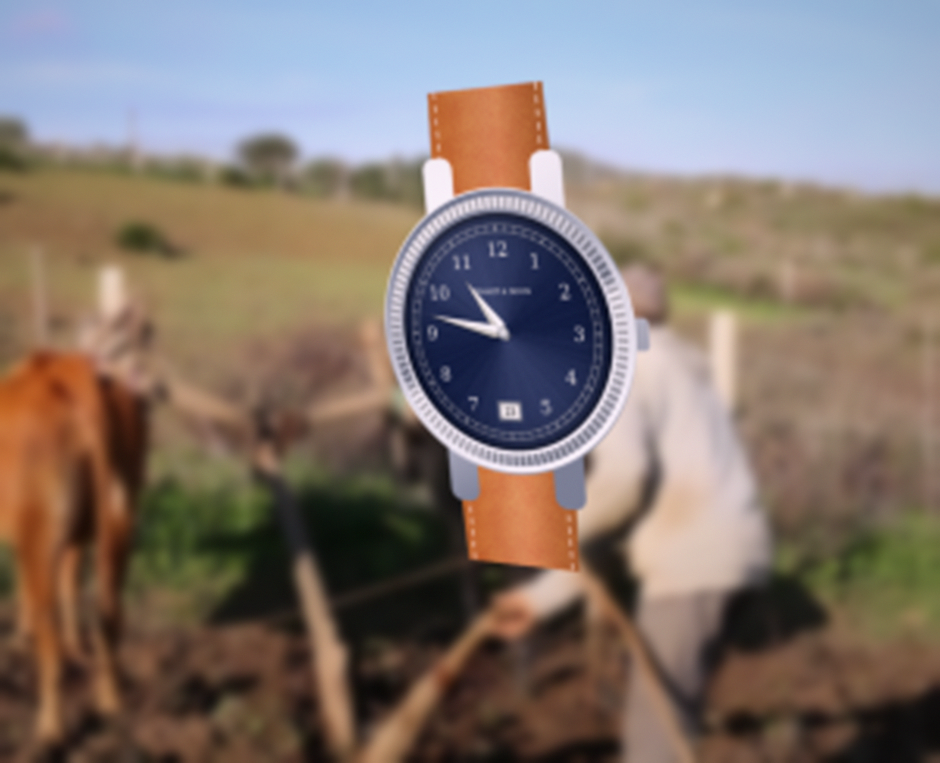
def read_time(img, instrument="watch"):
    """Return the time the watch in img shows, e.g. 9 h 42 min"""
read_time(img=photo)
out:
10 h 47 min
